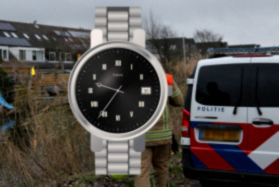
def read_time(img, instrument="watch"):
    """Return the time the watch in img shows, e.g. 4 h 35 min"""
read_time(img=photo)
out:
9 h 36 min
